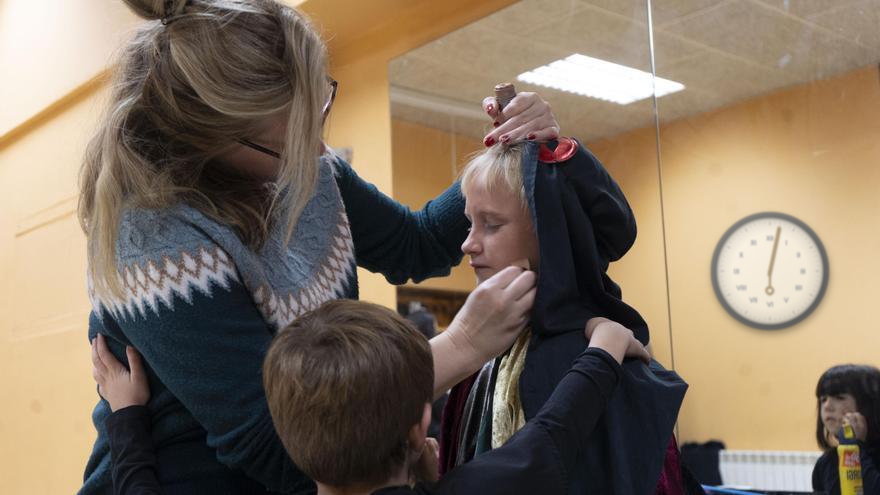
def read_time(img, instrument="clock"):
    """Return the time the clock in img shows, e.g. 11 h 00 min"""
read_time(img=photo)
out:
6 h 02 min
